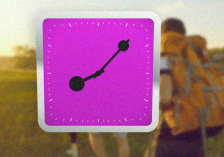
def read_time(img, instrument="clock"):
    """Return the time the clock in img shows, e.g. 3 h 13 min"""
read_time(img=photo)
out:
8 h 07 min
